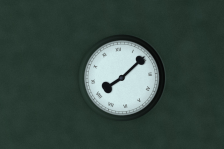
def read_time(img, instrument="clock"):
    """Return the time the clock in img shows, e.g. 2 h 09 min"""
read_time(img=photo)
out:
8 h 09 min
